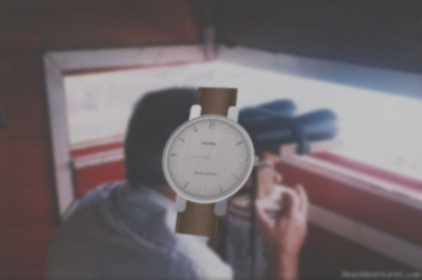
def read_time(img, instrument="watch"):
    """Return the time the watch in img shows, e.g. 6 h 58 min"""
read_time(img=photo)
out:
8 h 43 min
